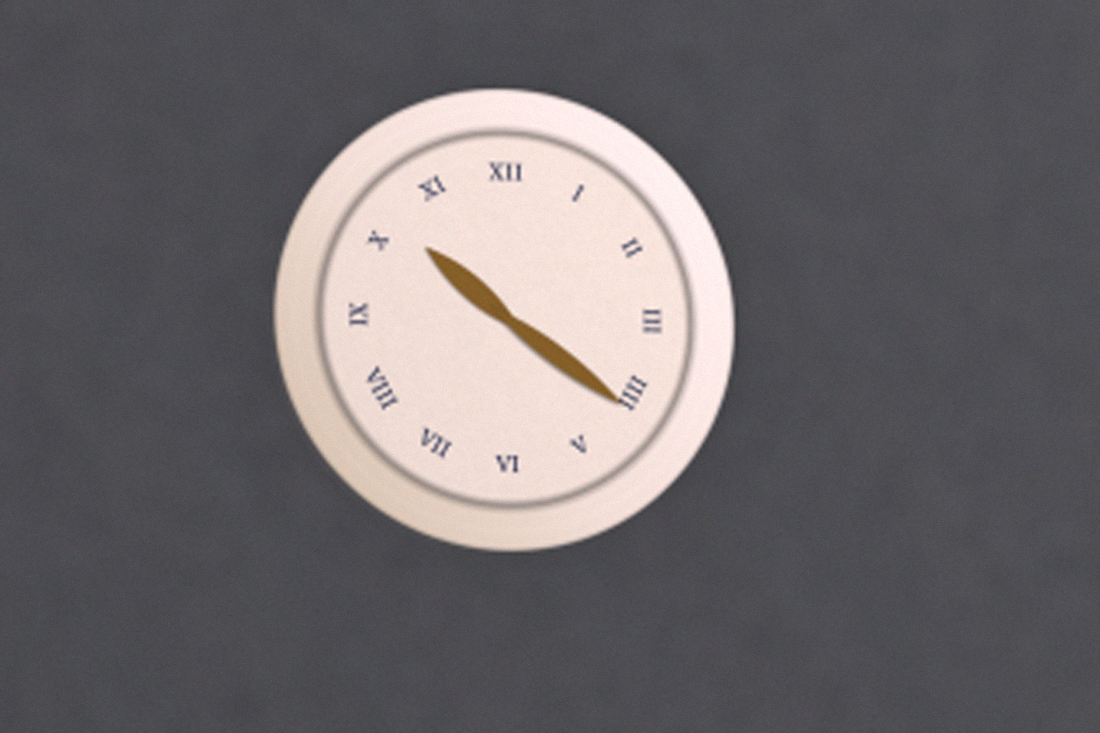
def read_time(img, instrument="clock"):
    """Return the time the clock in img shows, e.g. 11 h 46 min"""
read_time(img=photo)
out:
10 h 21 min
